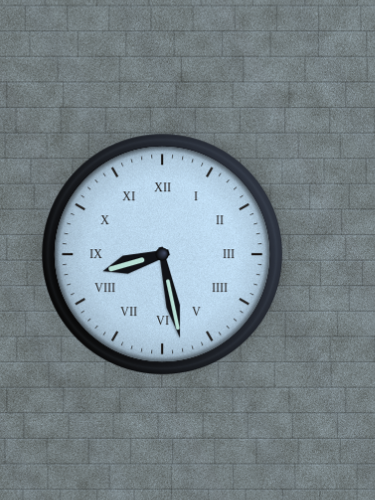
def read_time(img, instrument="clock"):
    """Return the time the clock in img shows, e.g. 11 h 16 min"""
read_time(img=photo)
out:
8 h 28 min
